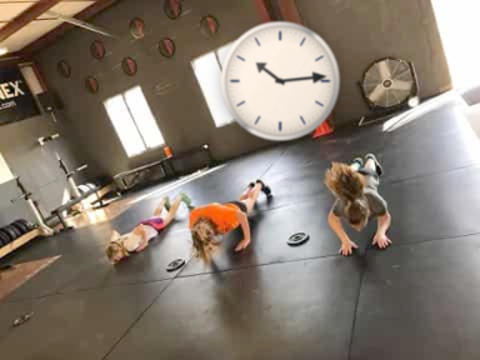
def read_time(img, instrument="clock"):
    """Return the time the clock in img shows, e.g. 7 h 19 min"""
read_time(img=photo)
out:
10 h 14 min
